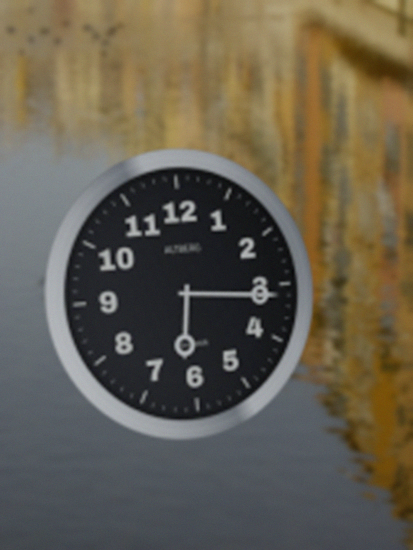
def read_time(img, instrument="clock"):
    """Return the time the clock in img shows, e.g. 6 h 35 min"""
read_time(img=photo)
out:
6 h 16 min
